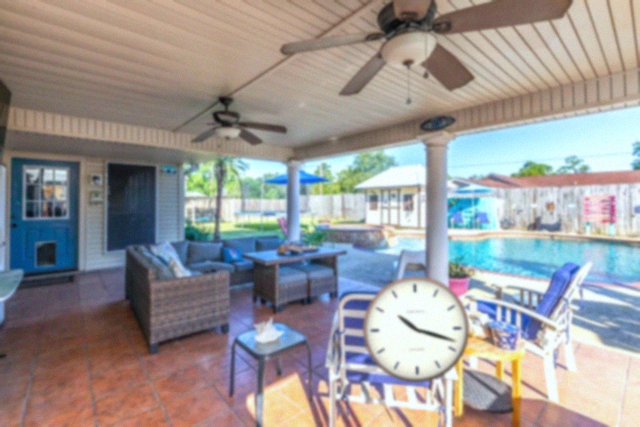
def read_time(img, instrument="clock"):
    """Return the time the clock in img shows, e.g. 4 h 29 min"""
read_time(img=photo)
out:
10 h 18 min
